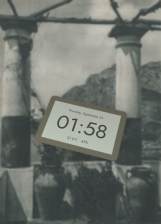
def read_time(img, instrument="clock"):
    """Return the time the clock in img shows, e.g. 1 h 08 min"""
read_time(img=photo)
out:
1 h 58 min
